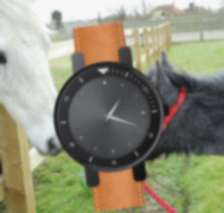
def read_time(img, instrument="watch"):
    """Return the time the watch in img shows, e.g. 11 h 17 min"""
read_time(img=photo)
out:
1 h 19 min
